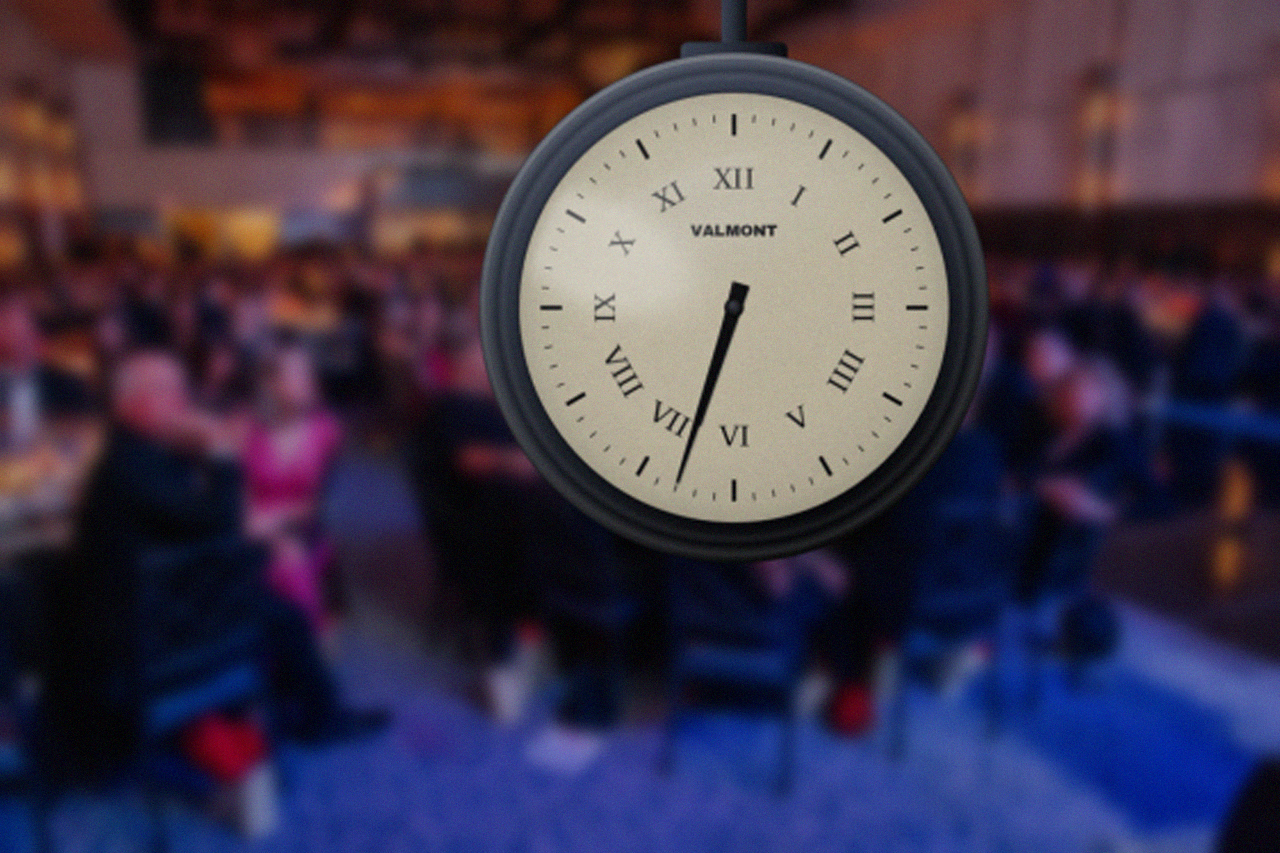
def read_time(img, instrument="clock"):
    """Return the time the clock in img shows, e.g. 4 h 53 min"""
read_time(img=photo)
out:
6 h 33 min
